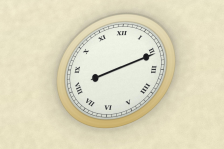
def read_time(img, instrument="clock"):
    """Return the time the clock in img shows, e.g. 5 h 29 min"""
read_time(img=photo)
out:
8 h 11 min
